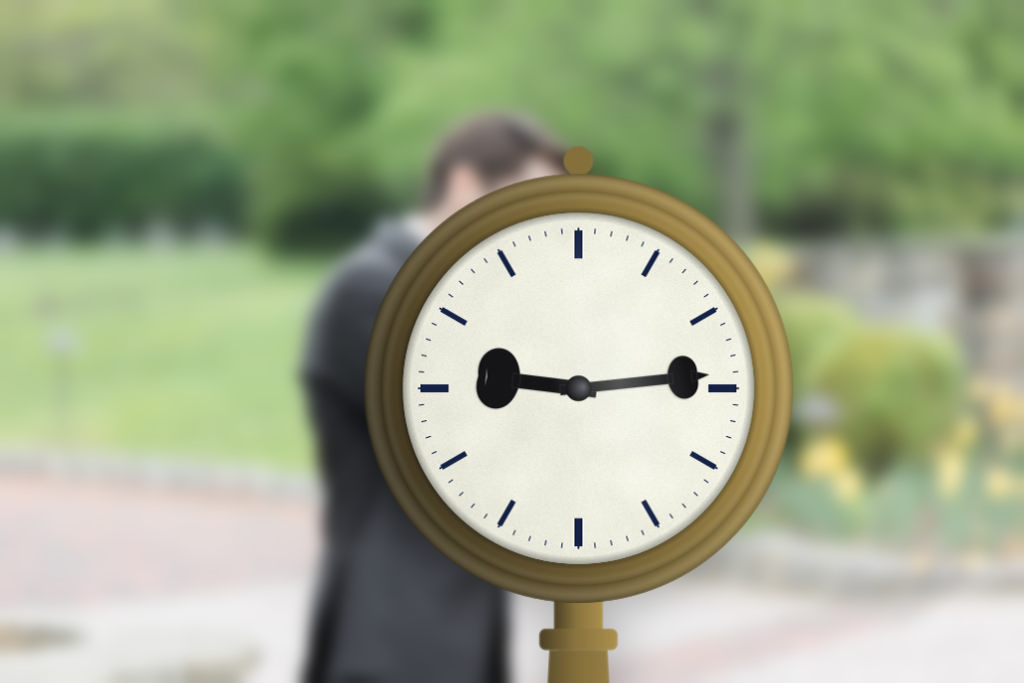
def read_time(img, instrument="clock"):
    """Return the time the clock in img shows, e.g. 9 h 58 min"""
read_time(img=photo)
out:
9 h 14 min
